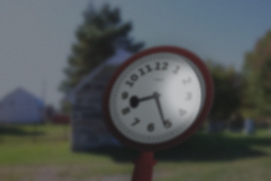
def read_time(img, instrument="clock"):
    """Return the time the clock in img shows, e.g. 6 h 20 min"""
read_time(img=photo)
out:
8 h 26 min
